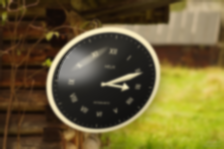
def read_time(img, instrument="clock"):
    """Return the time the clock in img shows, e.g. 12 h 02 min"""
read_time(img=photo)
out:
3 h 11 min
